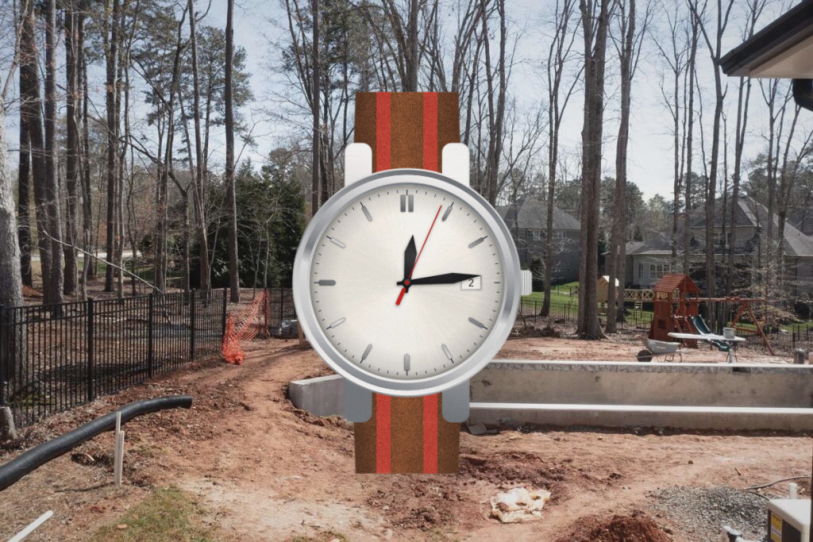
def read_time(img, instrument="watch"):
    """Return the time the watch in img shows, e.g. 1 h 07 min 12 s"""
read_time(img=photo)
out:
12 h 14 min 04 s
